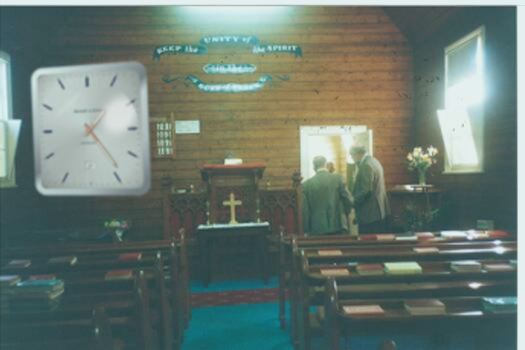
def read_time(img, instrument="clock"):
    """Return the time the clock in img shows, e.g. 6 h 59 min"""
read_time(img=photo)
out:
1 h 24 min
